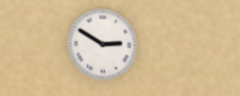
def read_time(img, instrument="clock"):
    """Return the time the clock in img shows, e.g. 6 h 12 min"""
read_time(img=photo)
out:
2 h 50 min
